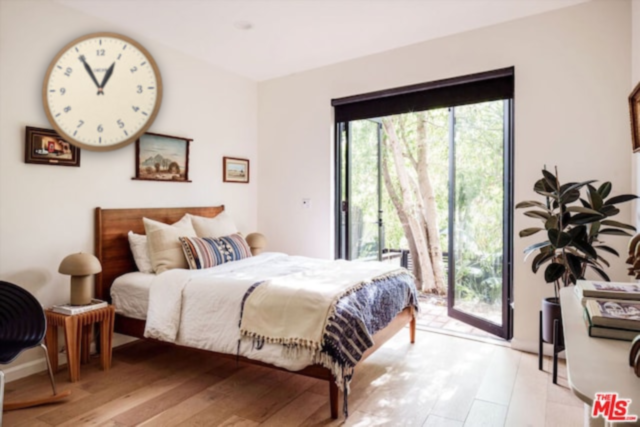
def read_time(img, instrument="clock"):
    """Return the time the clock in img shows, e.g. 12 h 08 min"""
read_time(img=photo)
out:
12 h 55 min
